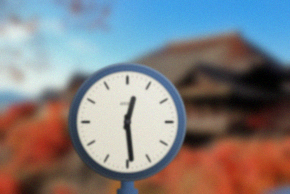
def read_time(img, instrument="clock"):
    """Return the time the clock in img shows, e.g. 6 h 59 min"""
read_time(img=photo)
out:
12 h 29 min
